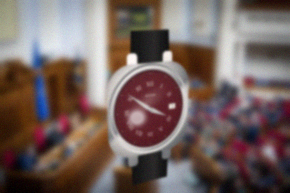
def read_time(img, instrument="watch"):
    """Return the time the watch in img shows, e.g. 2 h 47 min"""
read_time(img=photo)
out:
3 h 51 min
